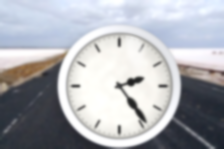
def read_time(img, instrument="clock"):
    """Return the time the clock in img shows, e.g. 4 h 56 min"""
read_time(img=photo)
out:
2 h 24 min
